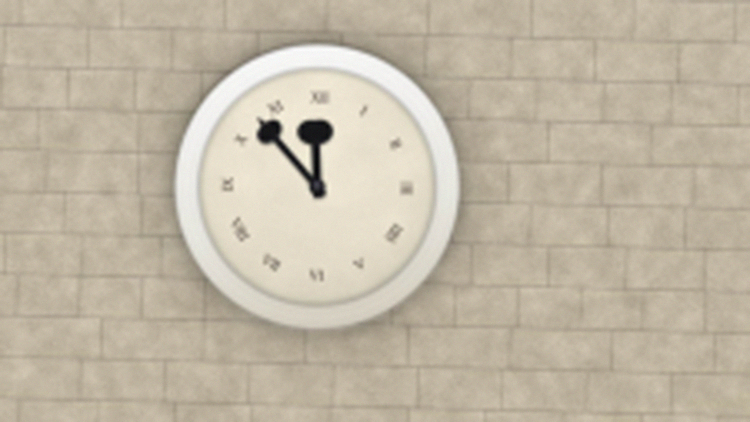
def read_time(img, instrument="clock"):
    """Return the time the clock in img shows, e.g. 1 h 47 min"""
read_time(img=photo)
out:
11 h 53 min
